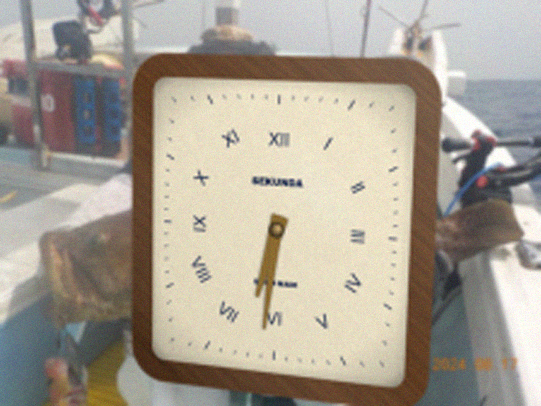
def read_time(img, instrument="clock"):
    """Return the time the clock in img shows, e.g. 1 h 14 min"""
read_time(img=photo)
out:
6 h 31 min
